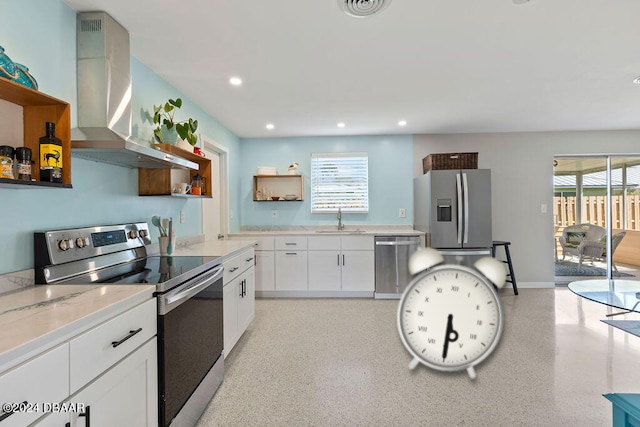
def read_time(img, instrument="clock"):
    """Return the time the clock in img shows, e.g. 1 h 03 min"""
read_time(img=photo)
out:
5 h 30 min
